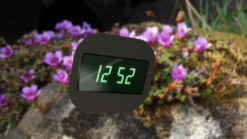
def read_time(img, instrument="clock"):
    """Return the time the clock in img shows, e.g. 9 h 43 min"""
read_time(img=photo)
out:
12 h 52 min
